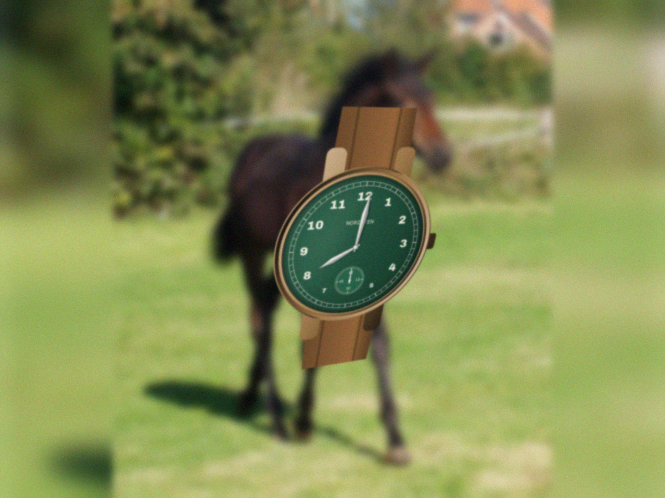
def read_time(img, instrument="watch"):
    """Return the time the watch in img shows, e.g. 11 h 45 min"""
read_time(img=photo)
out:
8 h 01 min
